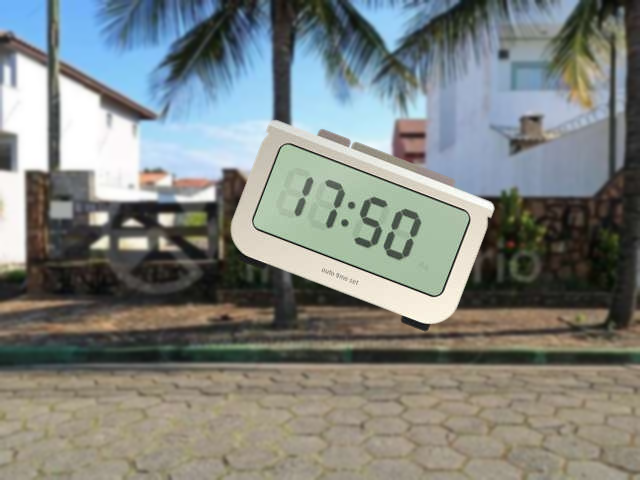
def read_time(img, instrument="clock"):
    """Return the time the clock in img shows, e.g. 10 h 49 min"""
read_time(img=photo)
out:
17 h 50 min
